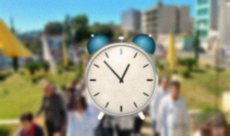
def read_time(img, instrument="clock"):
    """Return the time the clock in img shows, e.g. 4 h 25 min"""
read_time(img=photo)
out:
12 h 53 min
